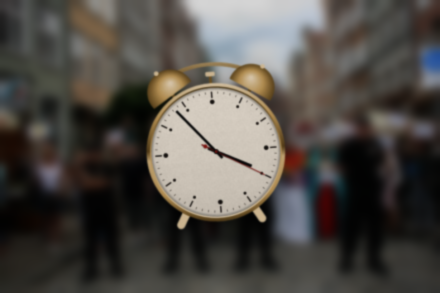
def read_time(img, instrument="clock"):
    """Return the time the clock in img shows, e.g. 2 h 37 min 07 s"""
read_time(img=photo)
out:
3 h 53 min 20 s
